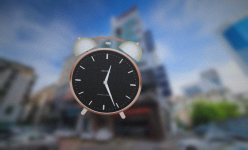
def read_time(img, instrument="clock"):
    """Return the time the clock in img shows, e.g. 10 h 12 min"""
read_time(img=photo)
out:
12 h 26 min
